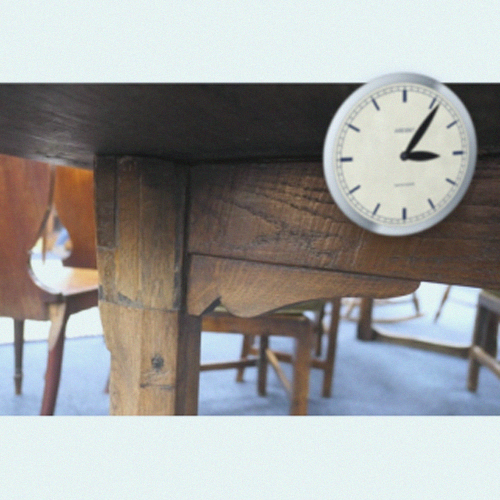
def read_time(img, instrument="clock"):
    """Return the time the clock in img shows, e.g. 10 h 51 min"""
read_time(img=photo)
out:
3 h 06 min
